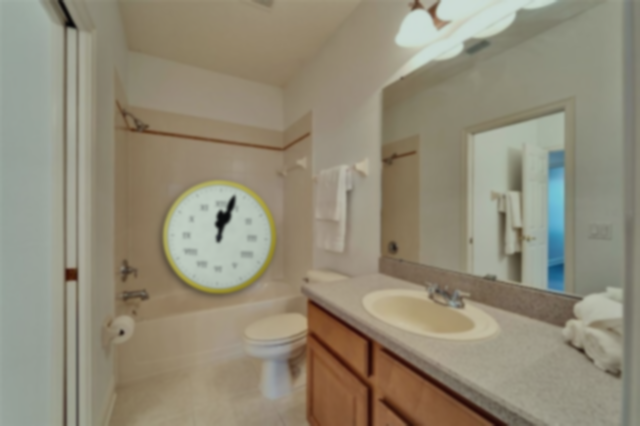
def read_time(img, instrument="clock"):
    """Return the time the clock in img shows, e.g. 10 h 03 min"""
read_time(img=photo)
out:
12 h 03 min
